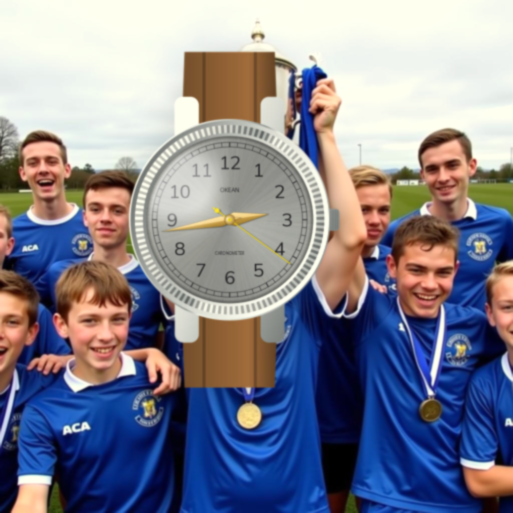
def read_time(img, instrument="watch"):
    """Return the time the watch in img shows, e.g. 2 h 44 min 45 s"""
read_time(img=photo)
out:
2 h 43 min 21 s
